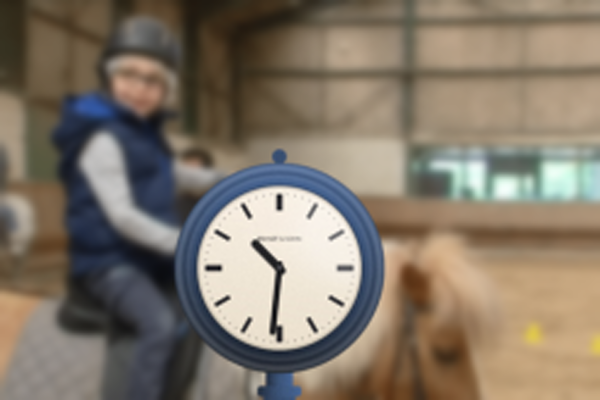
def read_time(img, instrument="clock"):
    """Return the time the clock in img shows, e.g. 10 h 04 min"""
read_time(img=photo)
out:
10 h 31 min
